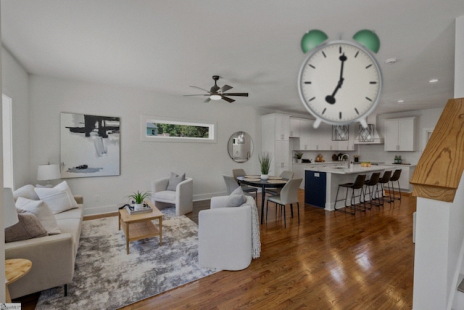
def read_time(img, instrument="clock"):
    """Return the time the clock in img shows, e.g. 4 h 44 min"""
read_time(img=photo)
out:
7 h 01 min
